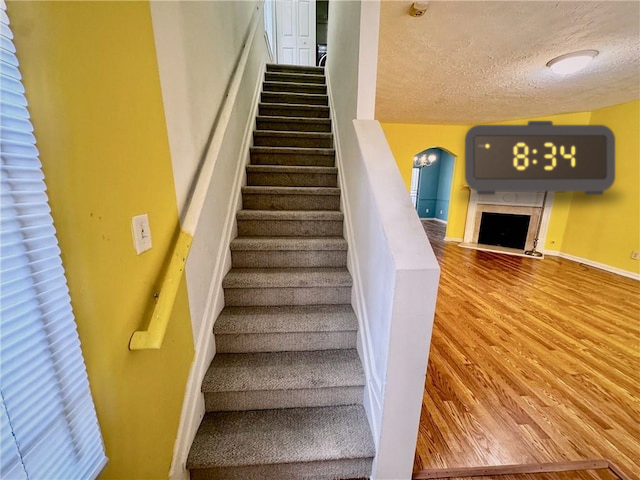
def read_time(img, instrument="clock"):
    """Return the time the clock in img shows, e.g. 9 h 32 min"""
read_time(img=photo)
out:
8 h 34 min
